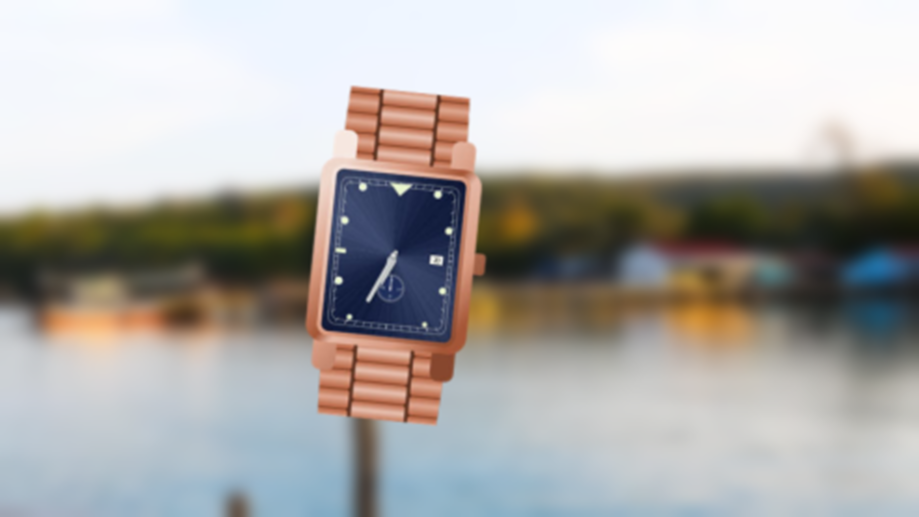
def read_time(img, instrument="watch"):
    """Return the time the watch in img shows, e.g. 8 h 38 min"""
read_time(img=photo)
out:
6 h 34 min
